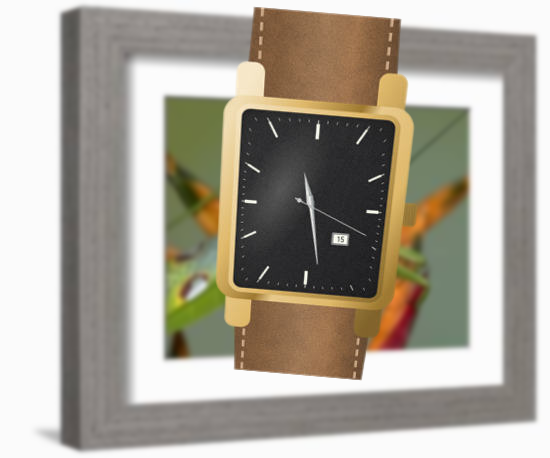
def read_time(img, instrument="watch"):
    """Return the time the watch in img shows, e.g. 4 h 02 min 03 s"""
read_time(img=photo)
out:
11 h 28 min 19 s
